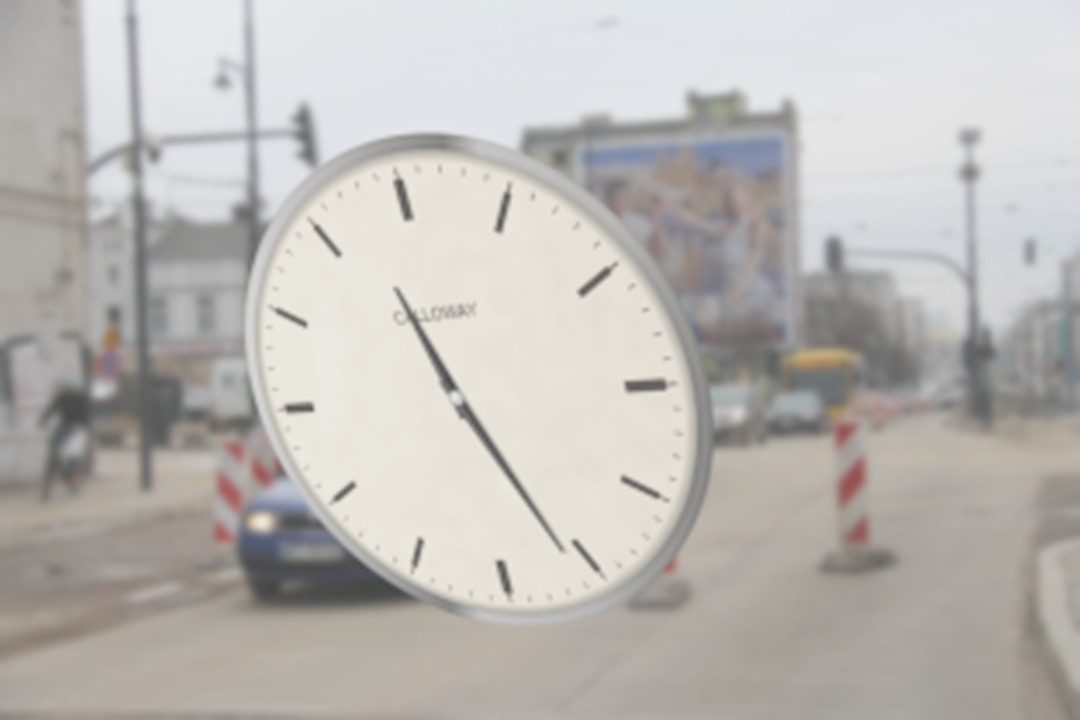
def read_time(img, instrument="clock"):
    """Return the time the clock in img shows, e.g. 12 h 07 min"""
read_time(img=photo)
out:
11 h 26 min
